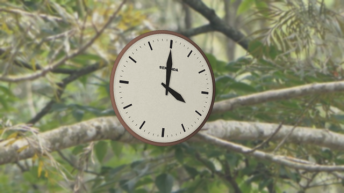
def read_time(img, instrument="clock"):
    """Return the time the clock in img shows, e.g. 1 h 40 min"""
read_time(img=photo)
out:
4 h 00 min
